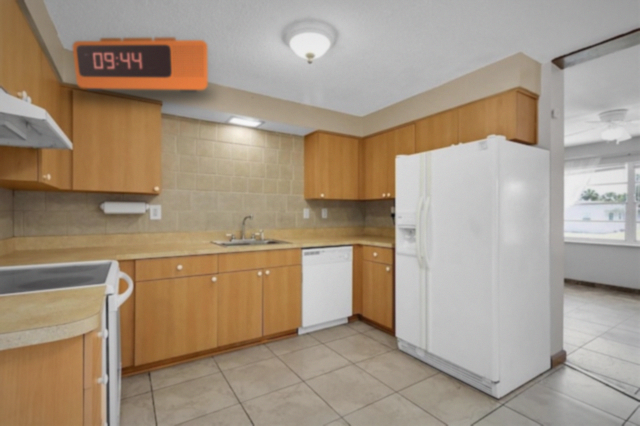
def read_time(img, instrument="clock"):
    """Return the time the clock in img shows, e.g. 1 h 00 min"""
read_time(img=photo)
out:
9 h 44 min
